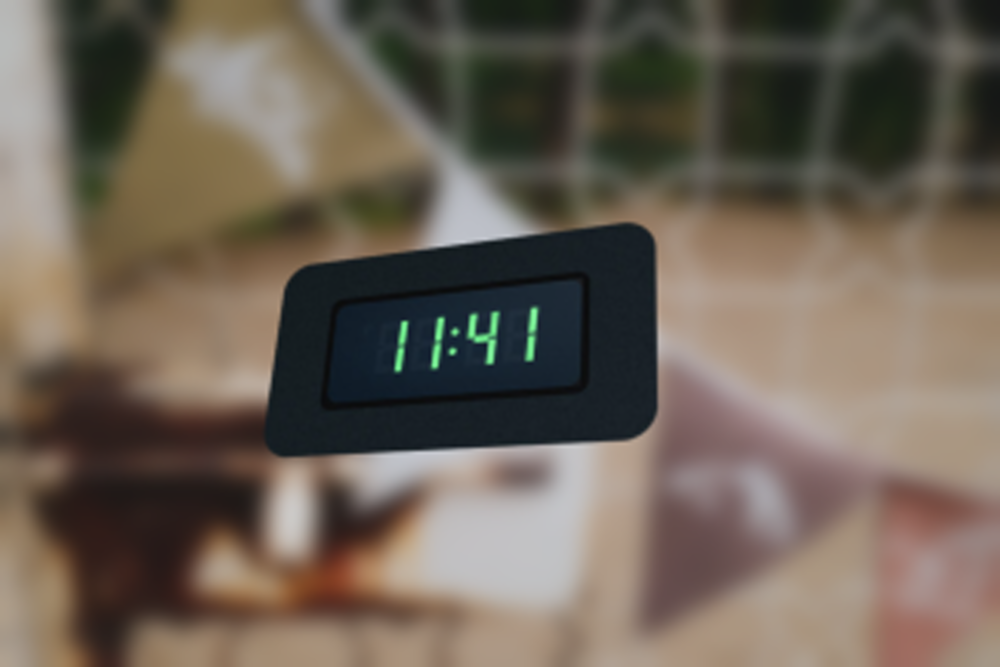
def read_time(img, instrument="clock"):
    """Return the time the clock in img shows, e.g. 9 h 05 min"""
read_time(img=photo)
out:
11 h 41 min
